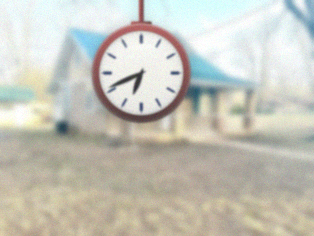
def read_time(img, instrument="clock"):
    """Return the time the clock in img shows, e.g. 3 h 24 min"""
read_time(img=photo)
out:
6 h 41 min
